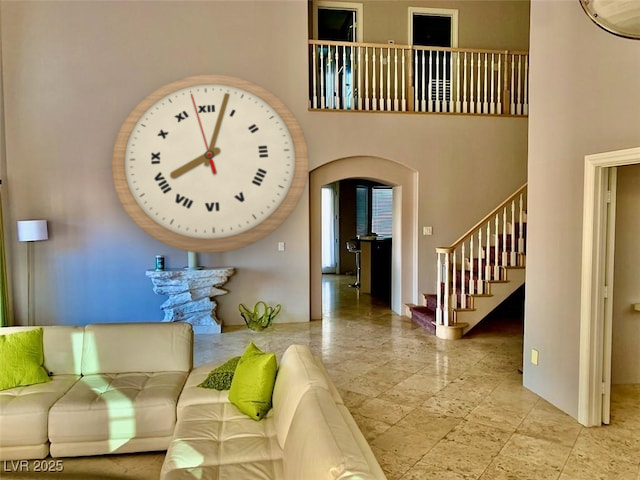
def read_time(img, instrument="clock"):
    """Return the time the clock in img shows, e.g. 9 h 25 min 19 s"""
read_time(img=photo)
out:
8 h 02 min 58 s
